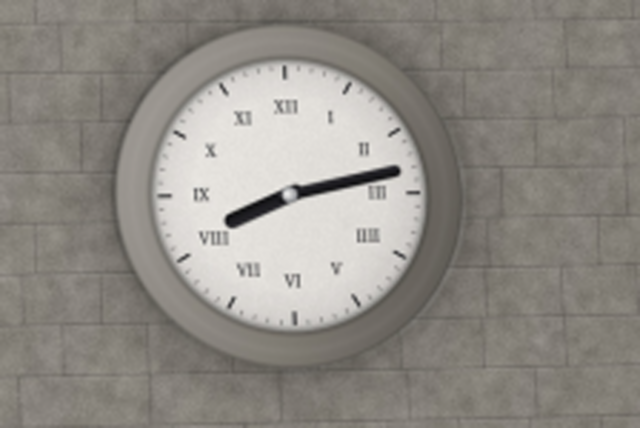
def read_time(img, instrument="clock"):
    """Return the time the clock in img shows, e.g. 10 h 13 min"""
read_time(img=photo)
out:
8 h 13 min
